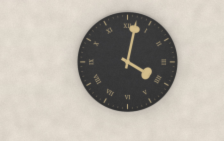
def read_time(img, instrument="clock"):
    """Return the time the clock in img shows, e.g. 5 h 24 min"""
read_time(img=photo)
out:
4 h 02 min
